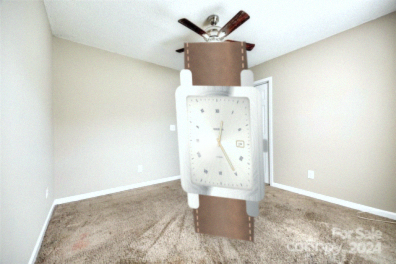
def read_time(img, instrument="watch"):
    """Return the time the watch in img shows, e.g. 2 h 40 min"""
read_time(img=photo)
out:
12 h 25 min
